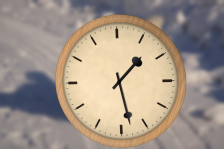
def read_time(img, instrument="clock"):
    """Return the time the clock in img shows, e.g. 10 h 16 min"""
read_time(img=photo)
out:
1 h 28 min
